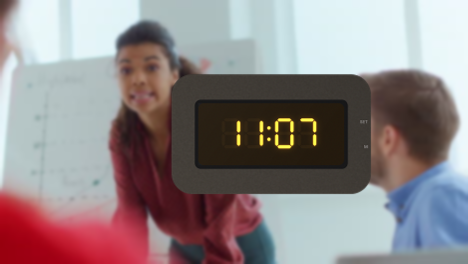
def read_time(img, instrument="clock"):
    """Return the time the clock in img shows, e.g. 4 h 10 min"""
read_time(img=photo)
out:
11 h 07 min
